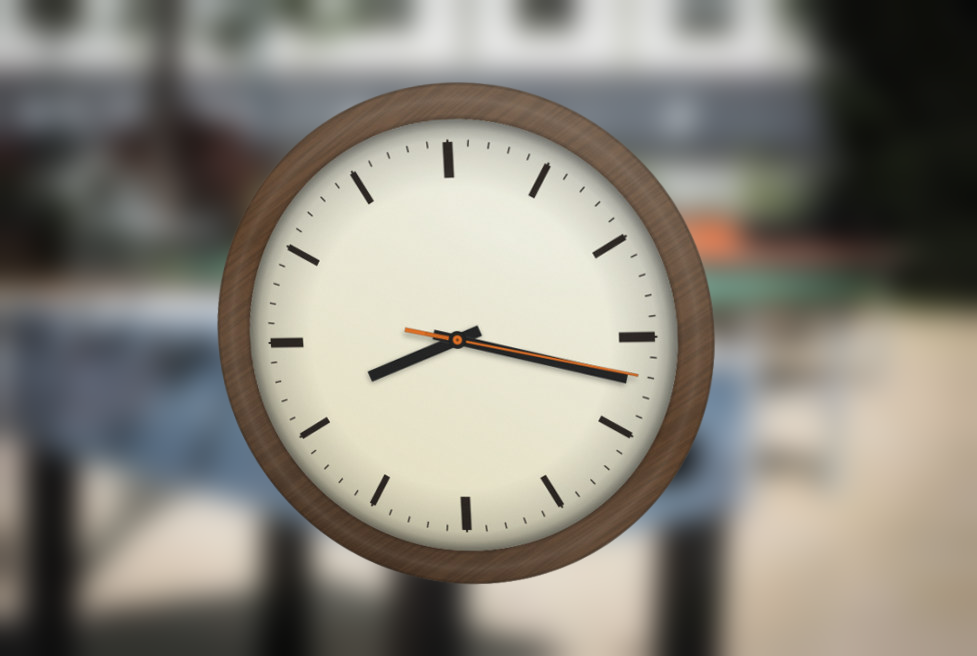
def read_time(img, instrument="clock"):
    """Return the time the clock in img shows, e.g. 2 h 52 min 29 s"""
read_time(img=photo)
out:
8 h 17 min 17 s
